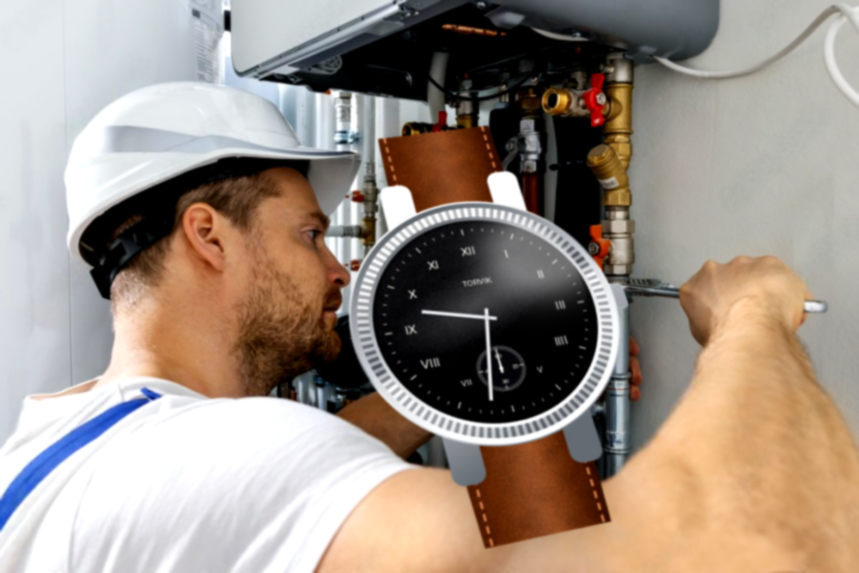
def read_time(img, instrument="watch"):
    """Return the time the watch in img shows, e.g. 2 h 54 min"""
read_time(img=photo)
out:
9 h 32 min
